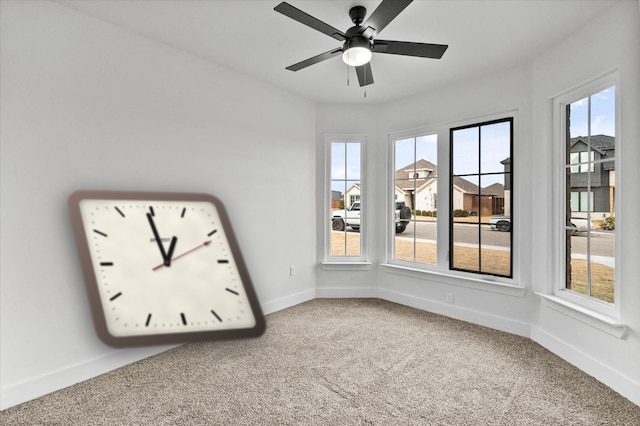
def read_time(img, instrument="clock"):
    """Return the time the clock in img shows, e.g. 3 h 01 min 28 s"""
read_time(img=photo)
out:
12 h 59 min 11 s
